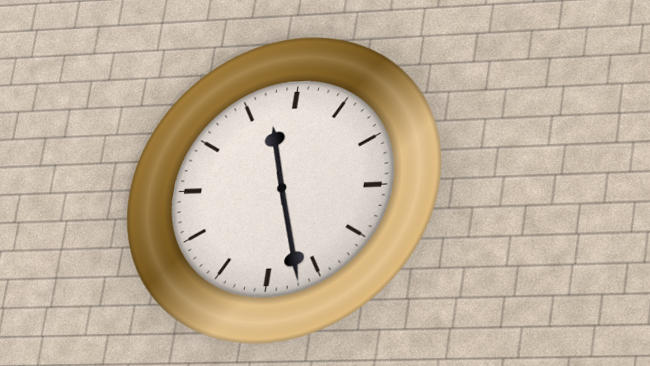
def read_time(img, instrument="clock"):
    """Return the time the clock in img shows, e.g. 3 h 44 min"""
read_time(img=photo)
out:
11 h 27 min
